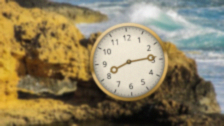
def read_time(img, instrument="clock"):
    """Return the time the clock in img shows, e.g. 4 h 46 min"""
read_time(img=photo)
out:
8 h 14 min
